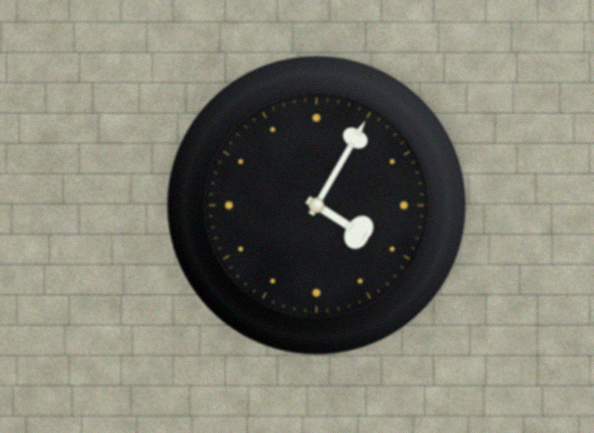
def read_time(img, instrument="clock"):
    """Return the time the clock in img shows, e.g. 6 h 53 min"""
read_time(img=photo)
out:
4 h 05 min
